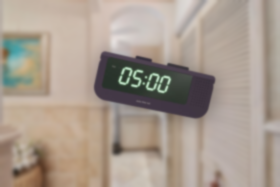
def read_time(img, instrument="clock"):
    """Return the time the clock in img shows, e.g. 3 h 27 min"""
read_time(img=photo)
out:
5 h 00 min
